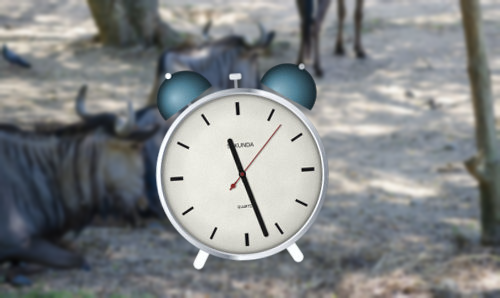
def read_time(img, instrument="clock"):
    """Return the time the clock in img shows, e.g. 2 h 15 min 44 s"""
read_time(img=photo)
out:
11 h 27 min 07 s
